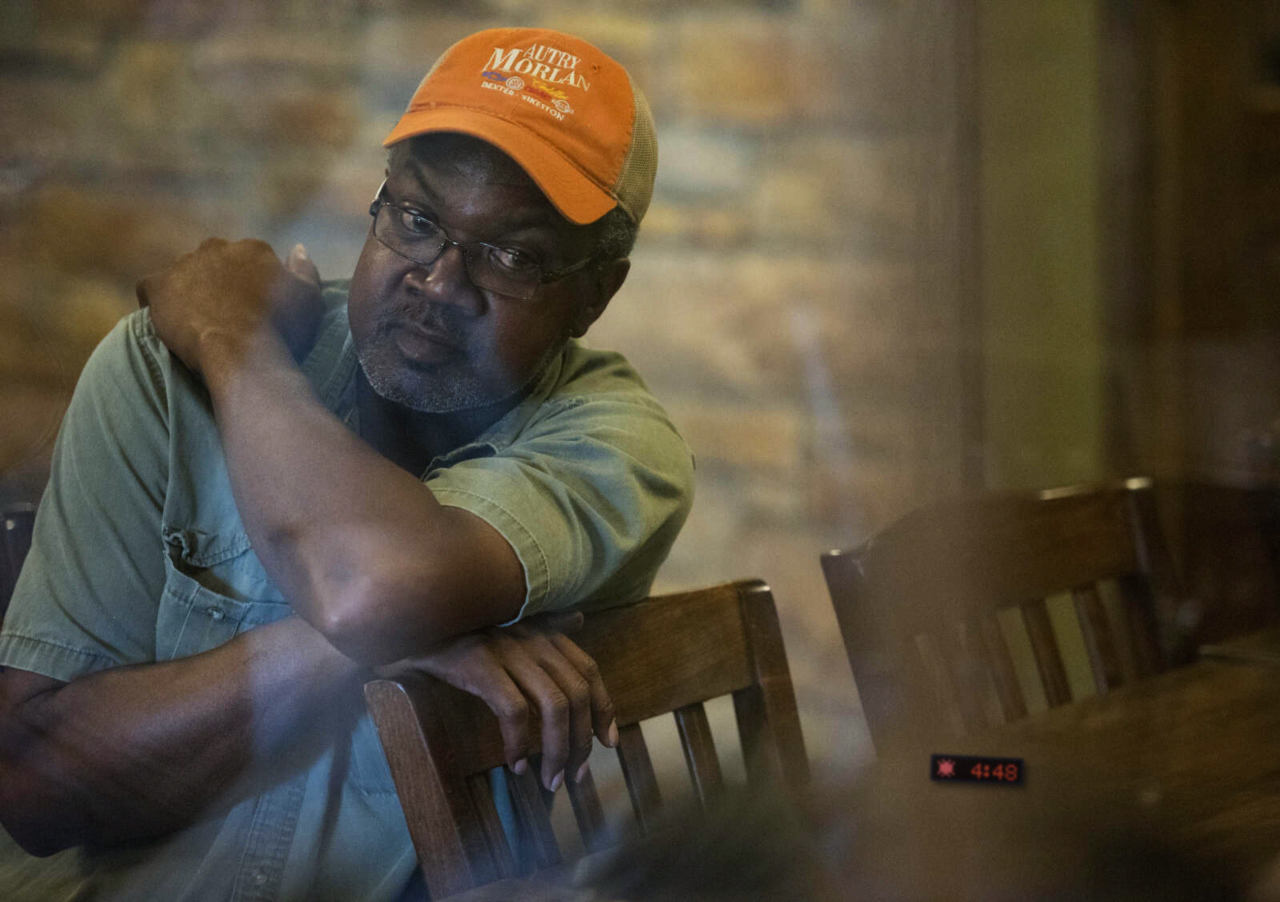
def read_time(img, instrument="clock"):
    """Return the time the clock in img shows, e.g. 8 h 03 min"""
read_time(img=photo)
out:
4 h 48 min
